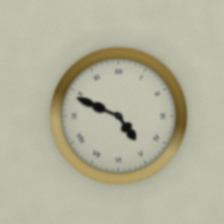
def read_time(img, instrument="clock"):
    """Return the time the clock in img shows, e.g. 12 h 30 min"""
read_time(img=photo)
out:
4 h 49 min
